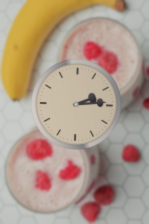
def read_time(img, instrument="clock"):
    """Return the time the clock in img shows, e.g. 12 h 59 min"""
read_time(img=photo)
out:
2 h 14 min
